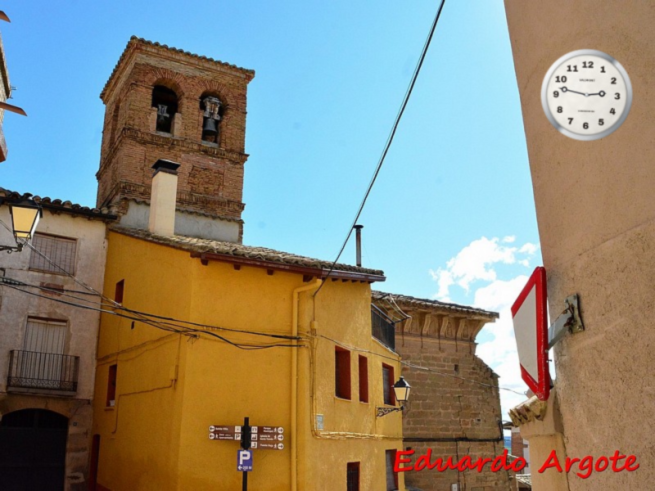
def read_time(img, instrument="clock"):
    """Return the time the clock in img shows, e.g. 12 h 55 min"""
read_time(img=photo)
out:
2 h 47 min
